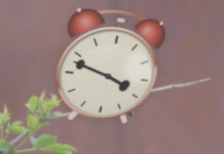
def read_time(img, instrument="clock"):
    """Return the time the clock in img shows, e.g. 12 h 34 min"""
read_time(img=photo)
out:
3 h 48 min
